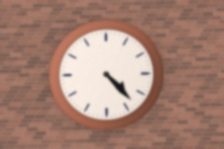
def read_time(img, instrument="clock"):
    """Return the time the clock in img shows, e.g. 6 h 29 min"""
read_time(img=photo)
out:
4 h 23 min
